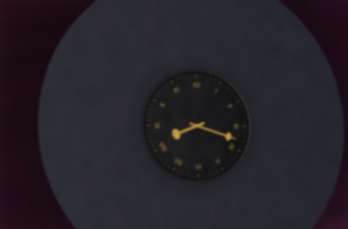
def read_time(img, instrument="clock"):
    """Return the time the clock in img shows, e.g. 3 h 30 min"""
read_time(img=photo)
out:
8 h 18 min
